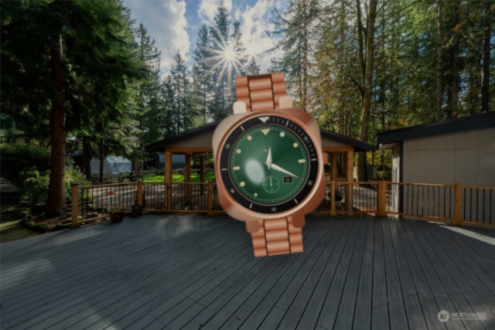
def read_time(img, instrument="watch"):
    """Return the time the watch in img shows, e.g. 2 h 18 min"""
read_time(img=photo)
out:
12 h 20 min
